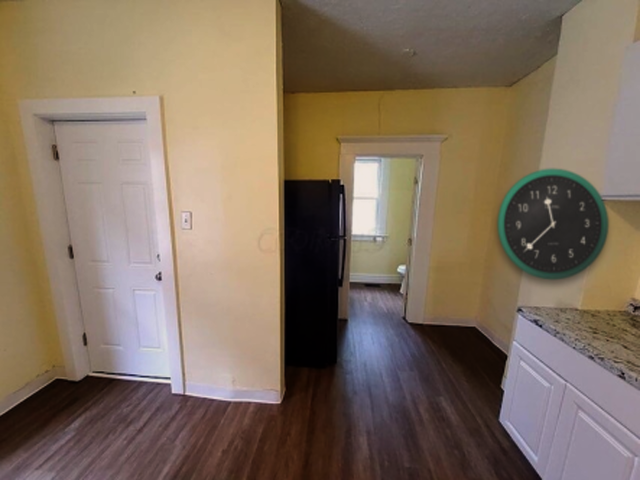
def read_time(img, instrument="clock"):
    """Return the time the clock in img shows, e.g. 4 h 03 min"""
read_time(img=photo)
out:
11 h 38 min
